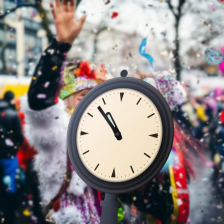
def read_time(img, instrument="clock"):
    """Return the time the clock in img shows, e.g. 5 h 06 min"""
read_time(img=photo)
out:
10 h 53 min
